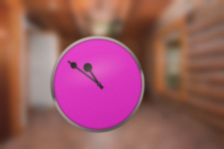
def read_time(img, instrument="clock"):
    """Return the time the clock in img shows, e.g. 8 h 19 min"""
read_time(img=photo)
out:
10 h 51 min
